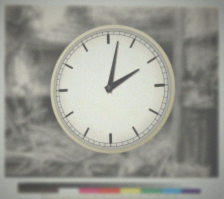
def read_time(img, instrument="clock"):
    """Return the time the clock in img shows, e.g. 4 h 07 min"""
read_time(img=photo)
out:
2 h 02 min
